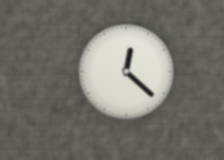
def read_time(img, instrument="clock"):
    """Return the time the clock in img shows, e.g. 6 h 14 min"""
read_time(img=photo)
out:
12 h 22 min
